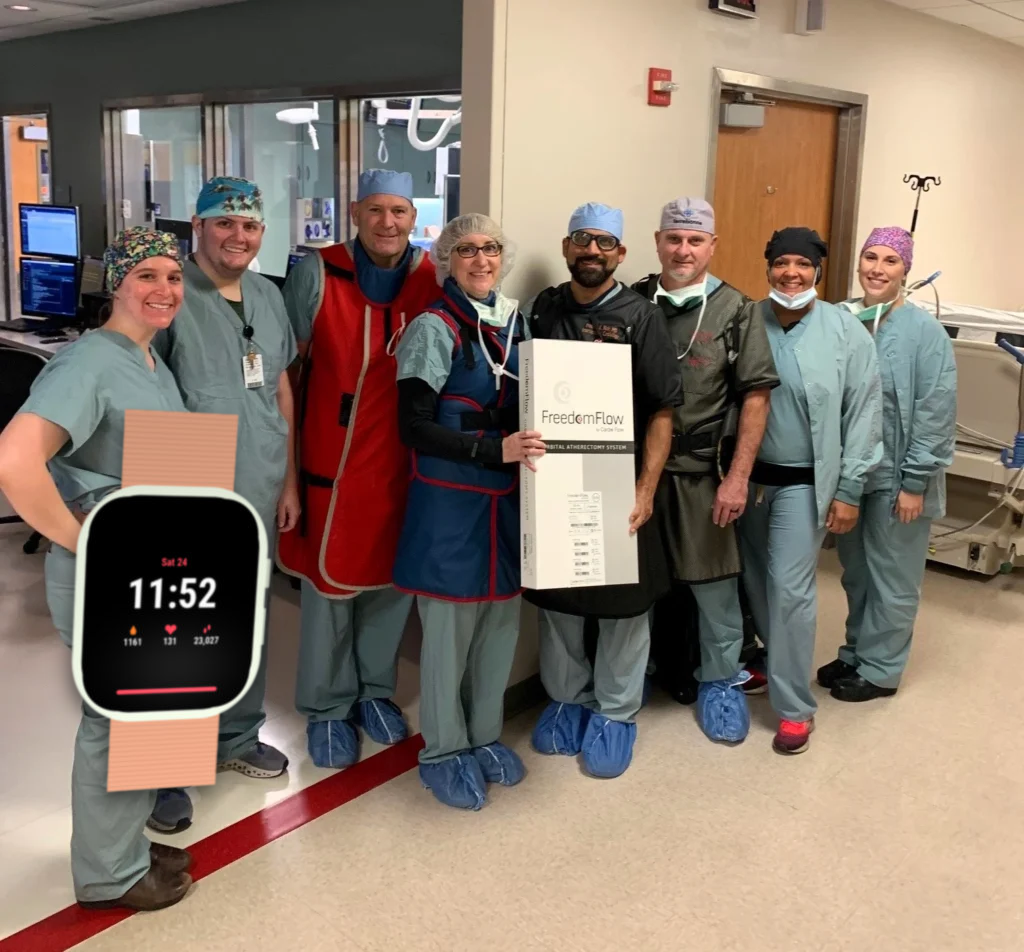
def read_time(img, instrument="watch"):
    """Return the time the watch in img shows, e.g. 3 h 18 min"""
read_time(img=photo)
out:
11 h 52 min
